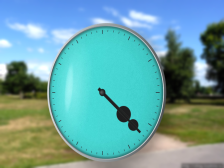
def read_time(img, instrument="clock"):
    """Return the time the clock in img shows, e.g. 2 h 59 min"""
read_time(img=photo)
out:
4 h 22 min
